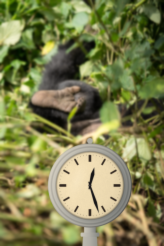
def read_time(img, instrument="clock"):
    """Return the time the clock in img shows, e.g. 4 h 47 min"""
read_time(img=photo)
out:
12 h 27 min
